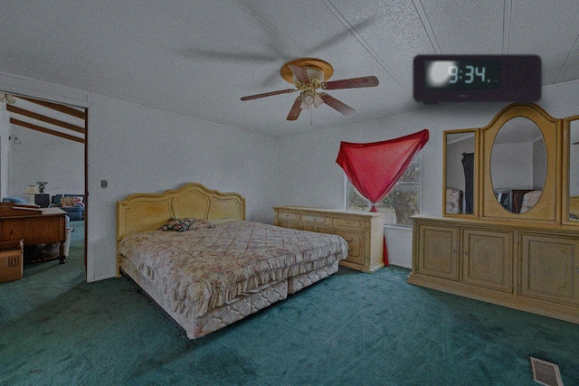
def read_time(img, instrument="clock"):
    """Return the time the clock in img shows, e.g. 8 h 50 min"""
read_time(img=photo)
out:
9 h 34 min
